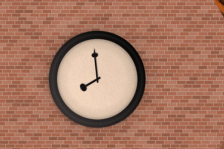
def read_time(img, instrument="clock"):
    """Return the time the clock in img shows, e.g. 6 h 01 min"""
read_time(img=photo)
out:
7 h 59 min
